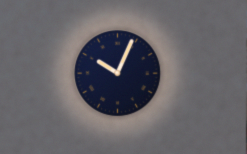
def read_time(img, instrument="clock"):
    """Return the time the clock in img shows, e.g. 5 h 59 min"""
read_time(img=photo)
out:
10 h 04 min
